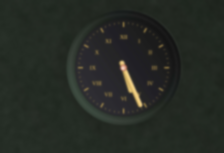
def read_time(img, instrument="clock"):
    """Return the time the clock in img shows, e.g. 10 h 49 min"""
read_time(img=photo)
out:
5 h 26 min
